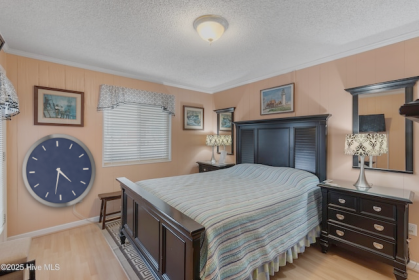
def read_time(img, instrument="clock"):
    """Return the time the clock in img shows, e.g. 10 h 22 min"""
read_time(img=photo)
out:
4 h 32 min
